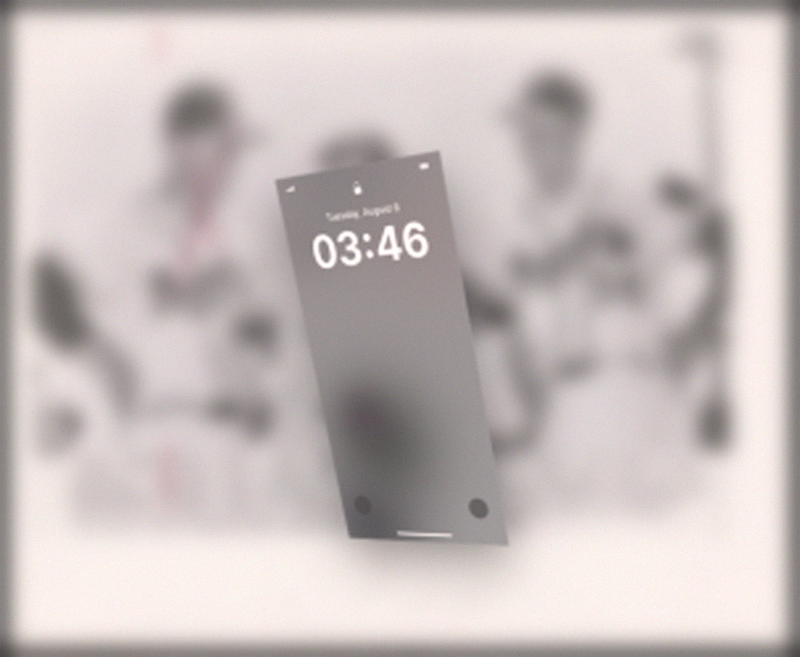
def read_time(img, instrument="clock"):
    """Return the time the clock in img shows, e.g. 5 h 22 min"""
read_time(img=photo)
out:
3 h 46 min
